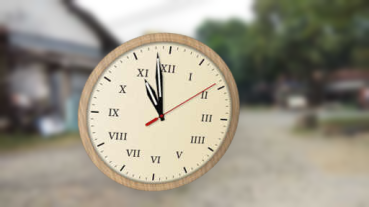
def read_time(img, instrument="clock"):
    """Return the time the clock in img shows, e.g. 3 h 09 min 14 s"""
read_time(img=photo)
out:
10 h 58 min 09 s
